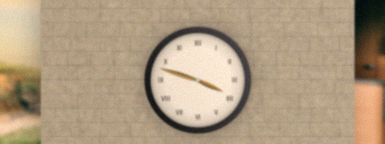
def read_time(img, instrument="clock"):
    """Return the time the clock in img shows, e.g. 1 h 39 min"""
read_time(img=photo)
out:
3 h 48 min
